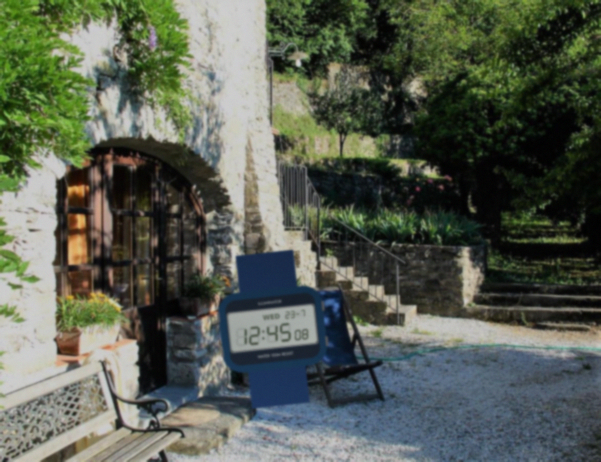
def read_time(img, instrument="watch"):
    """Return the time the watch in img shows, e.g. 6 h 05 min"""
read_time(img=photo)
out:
12 h 45 min
